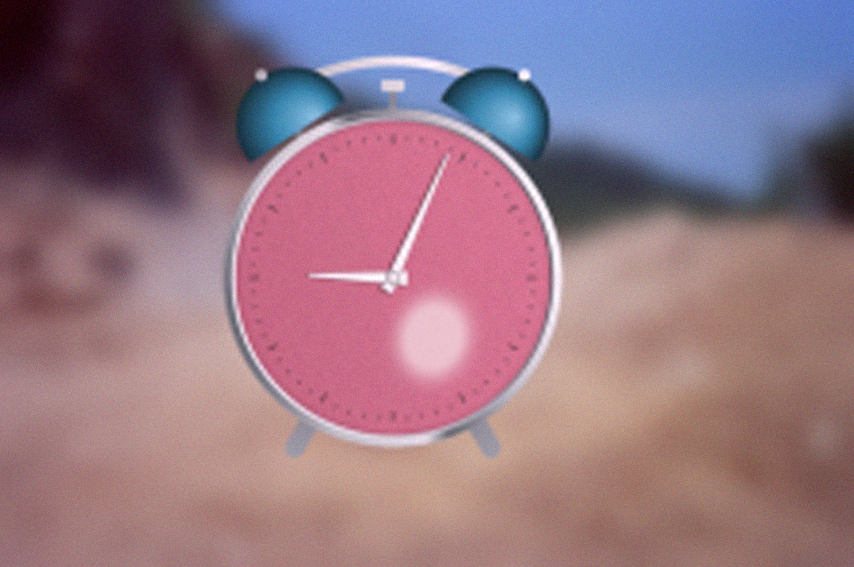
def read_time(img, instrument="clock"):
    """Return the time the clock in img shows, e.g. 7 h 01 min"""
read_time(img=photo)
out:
9 h 04 min
